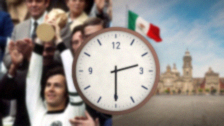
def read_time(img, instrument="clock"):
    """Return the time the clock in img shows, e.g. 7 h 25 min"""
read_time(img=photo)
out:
2 h 30 min
